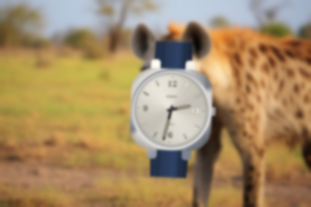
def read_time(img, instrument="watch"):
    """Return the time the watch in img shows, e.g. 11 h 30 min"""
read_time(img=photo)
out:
2 h 32 min
